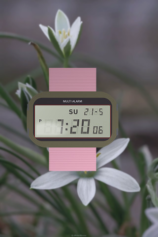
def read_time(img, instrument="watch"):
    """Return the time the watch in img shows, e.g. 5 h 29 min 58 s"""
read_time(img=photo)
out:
7 h 20 min 06 s
